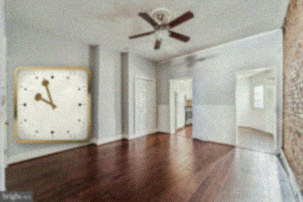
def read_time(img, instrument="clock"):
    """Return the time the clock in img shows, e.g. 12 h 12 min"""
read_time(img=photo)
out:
9 h 57 min
